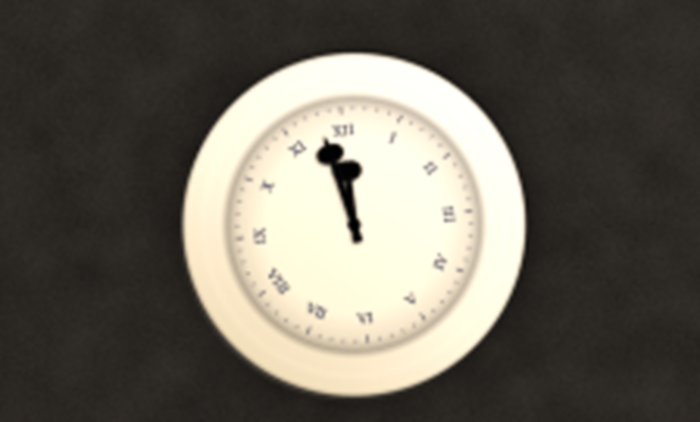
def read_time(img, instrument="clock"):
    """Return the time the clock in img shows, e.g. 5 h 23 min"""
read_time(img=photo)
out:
11 h 58 min
